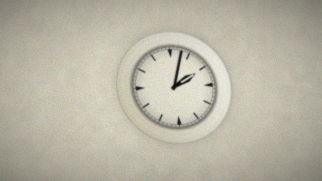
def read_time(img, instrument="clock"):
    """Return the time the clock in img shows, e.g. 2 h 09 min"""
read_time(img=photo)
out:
2 h 03 min
